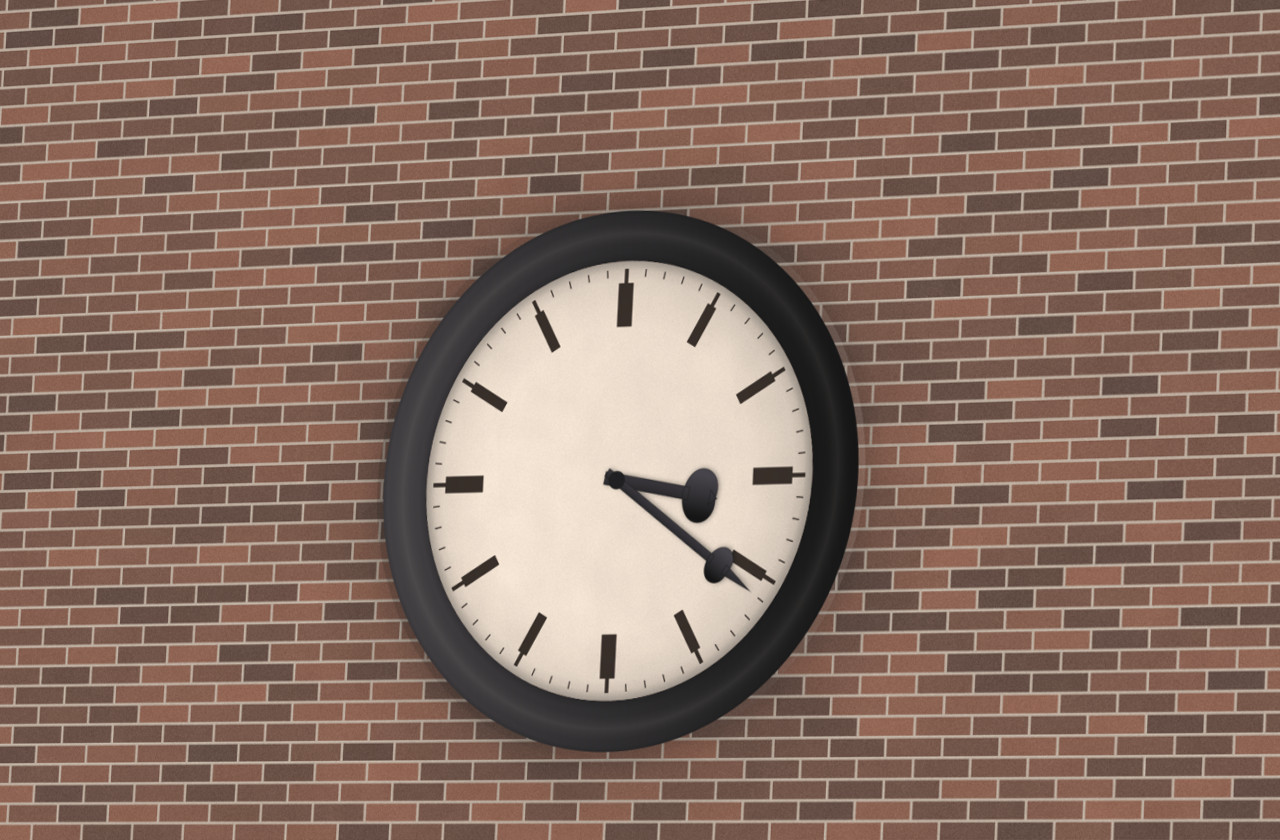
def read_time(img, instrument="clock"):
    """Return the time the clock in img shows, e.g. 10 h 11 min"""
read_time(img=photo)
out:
3 h 21 min
